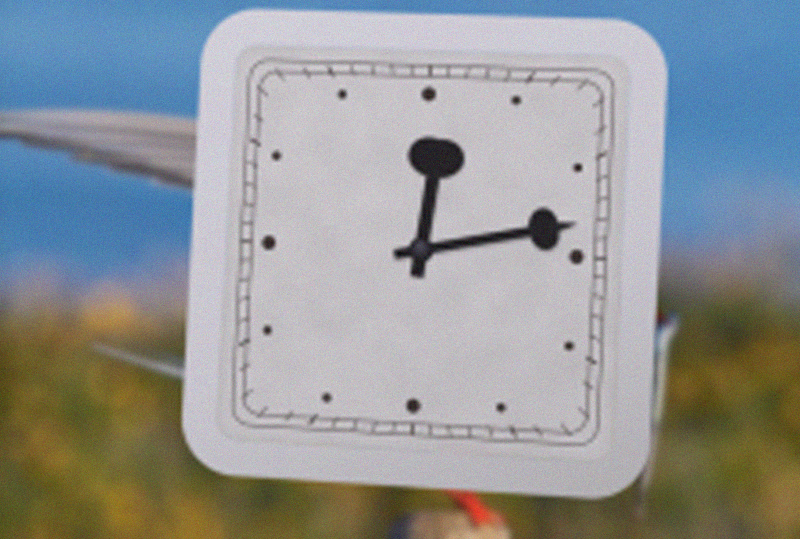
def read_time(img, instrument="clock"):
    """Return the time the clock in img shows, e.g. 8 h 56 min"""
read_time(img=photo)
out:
12 h 13 min
